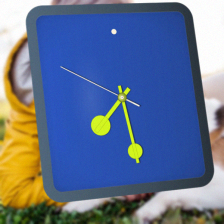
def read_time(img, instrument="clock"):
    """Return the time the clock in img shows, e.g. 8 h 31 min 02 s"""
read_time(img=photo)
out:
7 h 28 min 50 s
